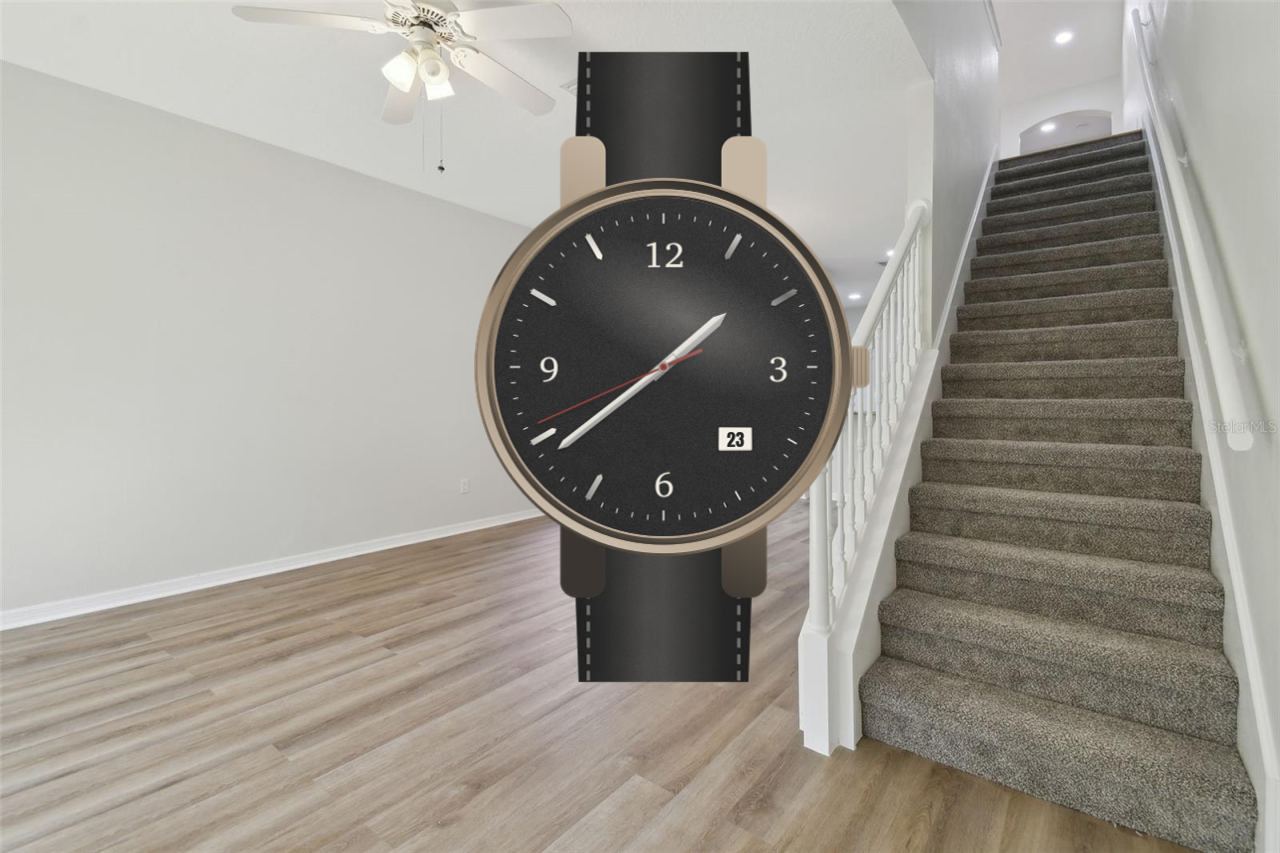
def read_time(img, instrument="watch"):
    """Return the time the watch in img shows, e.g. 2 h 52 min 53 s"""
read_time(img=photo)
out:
1 h 38 min 41 s
